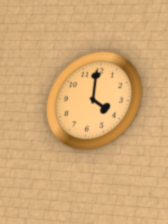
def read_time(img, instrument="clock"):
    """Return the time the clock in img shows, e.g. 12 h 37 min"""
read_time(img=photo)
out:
3 h 59 min
